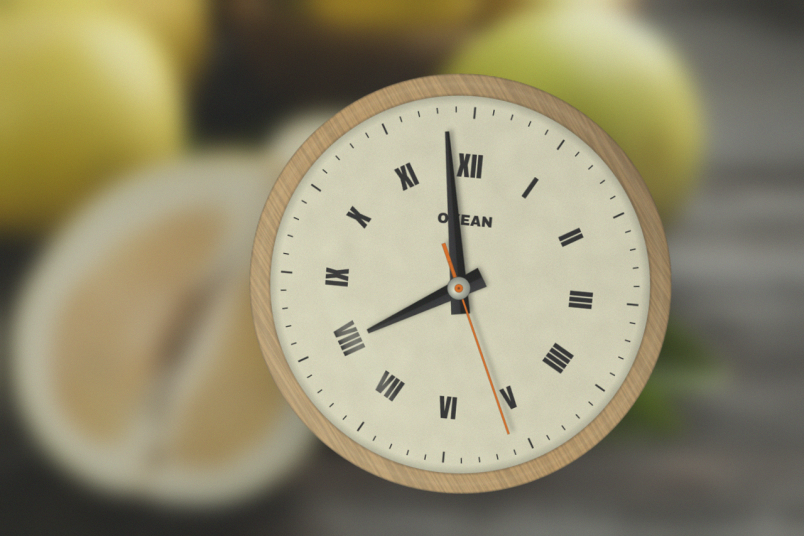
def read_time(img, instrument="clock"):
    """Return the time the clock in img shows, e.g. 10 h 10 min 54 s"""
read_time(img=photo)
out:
7 h 58 min 26 s
